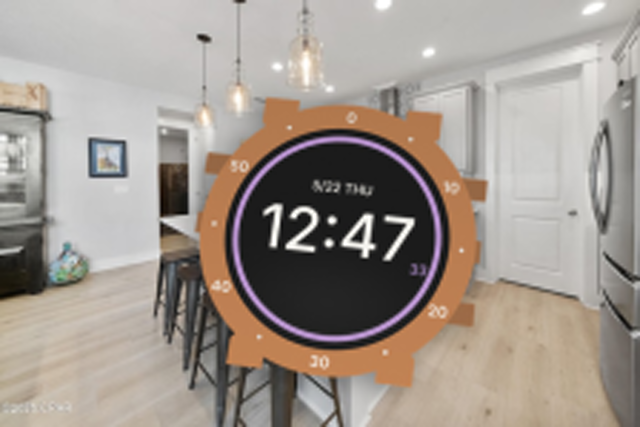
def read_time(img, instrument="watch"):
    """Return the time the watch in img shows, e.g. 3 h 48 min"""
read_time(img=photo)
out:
12 h 47 min
